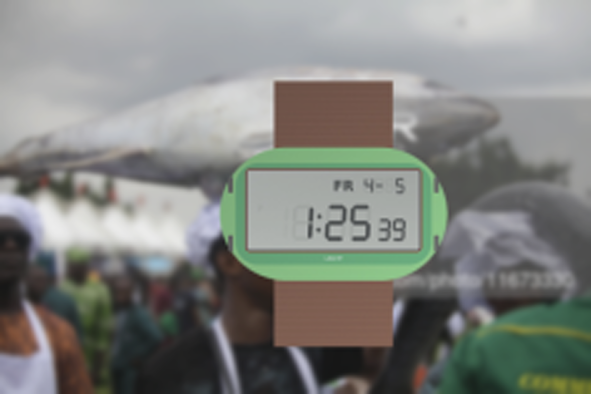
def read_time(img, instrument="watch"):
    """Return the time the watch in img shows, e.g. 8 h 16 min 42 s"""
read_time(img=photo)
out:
1 h 25 min 39 s
